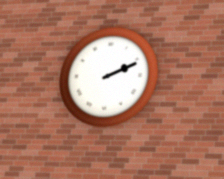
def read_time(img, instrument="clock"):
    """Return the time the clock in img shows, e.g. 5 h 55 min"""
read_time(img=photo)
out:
2 h 11 min
